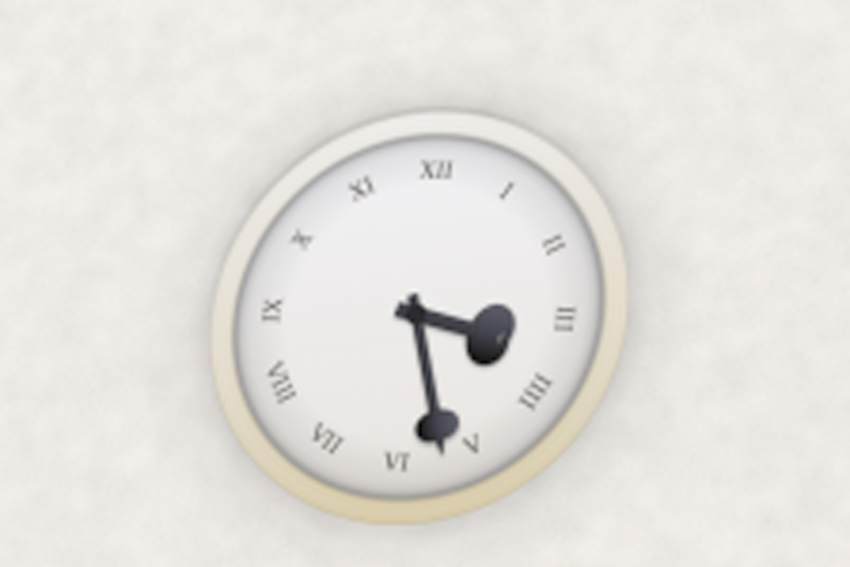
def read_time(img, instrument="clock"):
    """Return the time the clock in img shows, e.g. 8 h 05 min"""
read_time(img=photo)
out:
3 h 27 min
